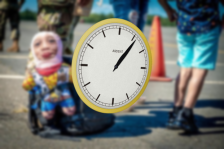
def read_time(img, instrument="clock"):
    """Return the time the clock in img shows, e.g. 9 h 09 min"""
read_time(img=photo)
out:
1 h 06 min
